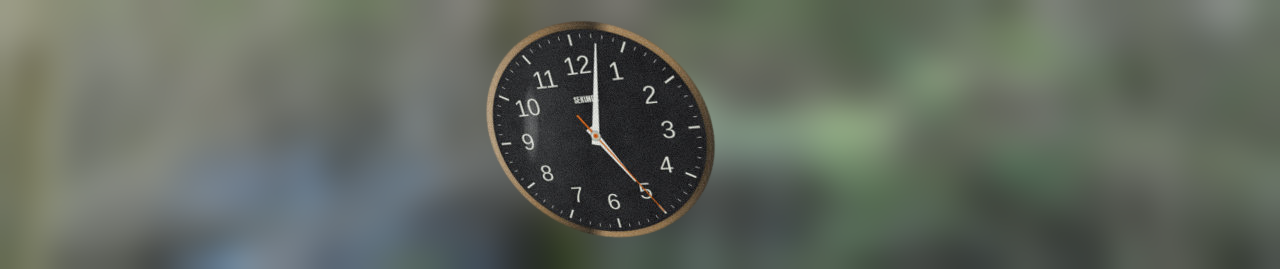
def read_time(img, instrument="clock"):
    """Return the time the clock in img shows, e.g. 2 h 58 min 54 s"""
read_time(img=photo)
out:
5 h 02 min 25 s
